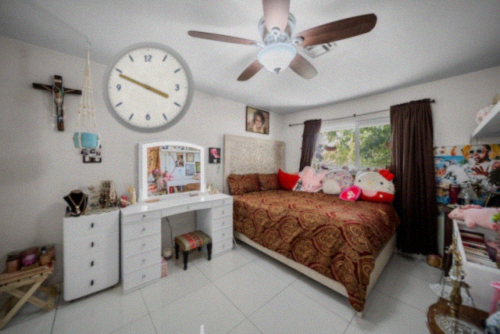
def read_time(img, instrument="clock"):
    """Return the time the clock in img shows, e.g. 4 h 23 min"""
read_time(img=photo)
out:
3 h 49 min
